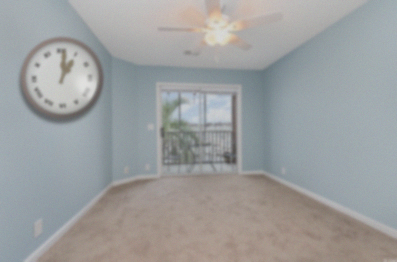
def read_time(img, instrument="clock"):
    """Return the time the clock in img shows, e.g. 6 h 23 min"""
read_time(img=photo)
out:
1 h 01 min
